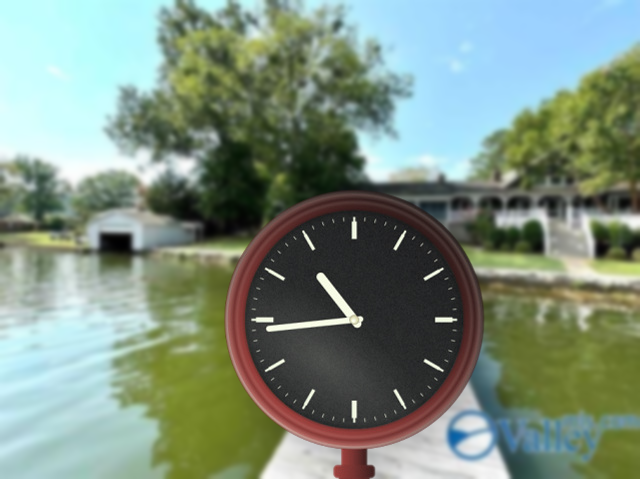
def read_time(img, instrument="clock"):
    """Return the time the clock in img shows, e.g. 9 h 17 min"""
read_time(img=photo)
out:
10 h 44 min
